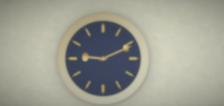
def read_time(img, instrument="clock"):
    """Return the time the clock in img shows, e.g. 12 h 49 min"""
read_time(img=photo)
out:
9 h 11 min
